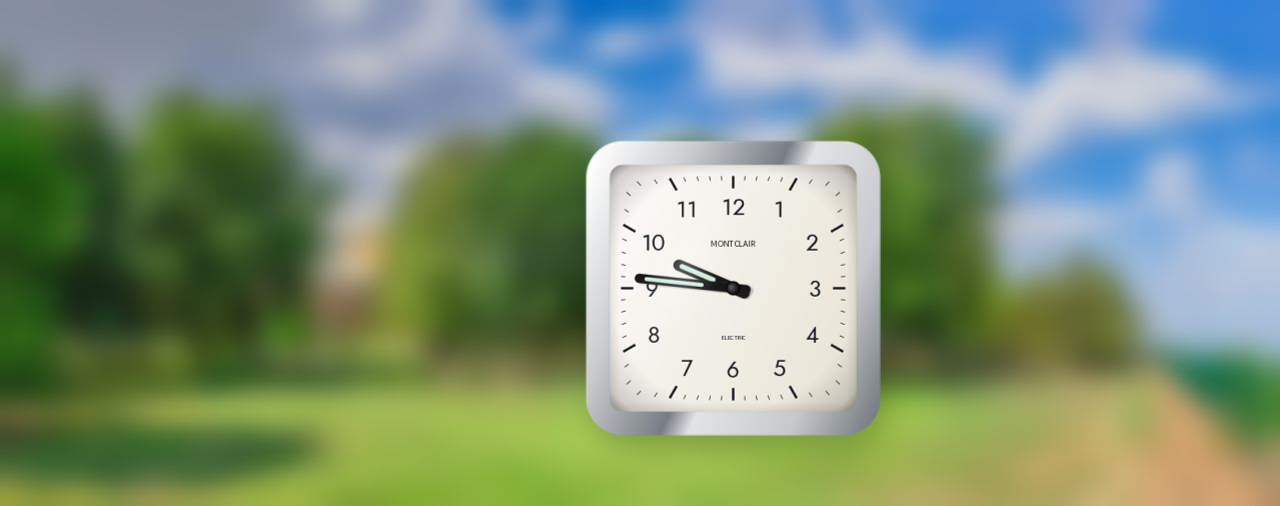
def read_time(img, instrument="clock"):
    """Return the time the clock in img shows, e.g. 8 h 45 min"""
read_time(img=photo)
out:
9 h 46 min
